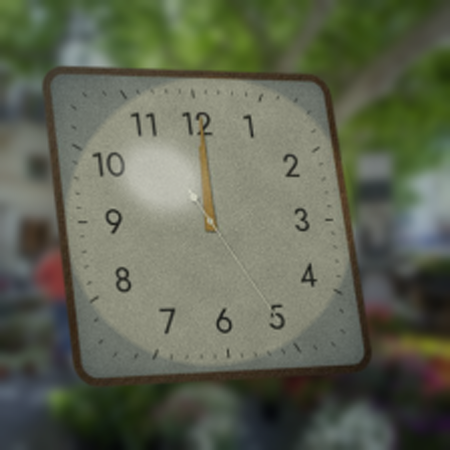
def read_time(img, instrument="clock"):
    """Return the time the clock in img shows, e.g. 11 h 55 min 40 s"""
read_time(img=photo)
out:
12 h 00 min 25 s
